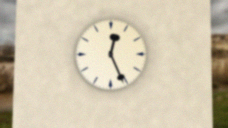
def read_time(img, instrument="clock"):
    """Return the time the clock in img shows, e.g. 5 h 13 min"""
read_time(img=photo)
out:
12 h 26 min
